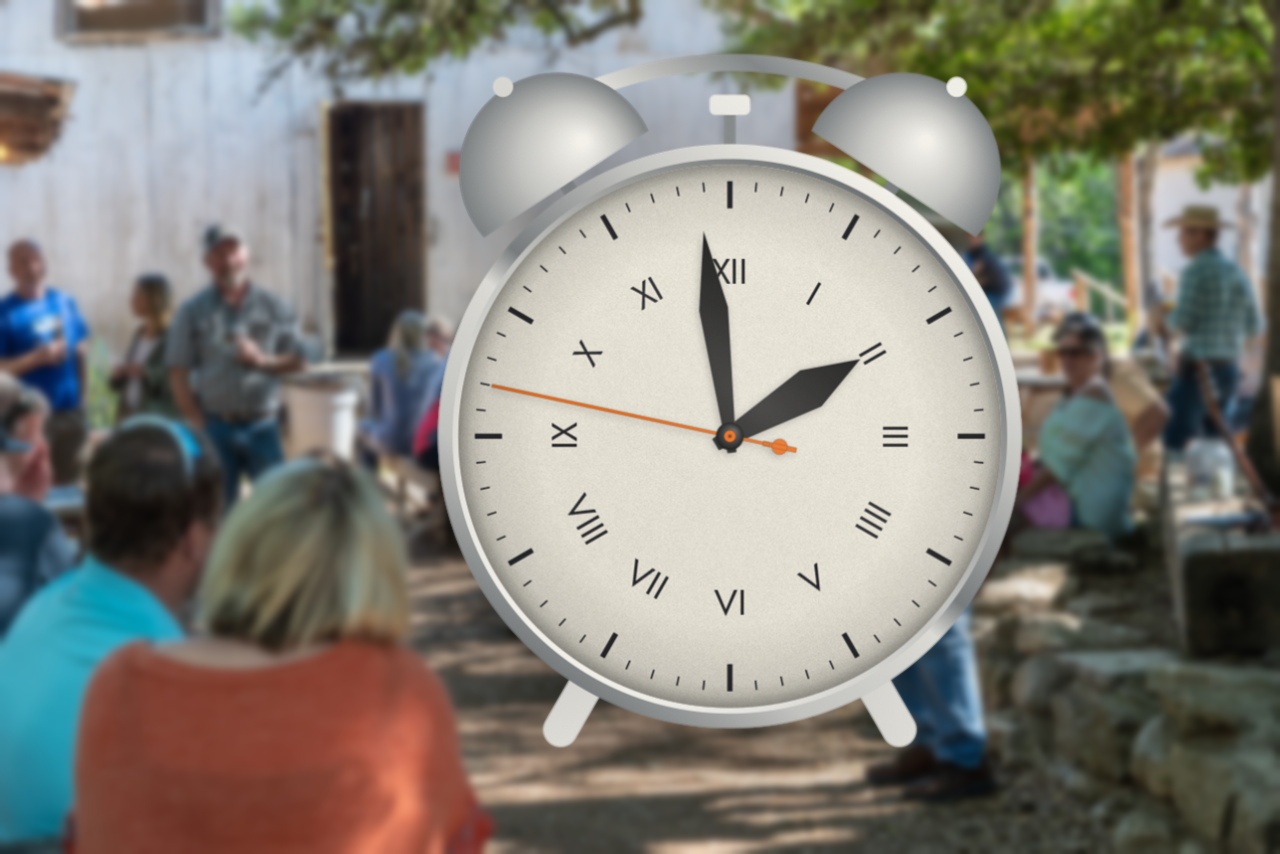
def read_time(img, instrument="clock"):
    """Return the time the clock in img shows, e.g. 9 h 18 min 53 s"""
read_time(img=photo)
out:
1 h 58 min 47 s
